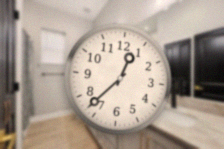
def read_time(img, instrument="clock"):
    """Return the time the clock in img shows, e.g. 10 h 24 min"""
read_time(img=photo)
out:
12 h 37 min
